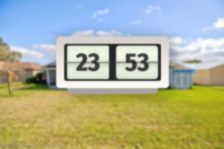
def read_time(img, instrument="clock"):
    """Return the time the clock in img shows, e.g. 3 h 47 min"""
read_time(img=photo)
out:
23 h 53 min
